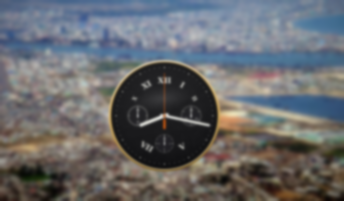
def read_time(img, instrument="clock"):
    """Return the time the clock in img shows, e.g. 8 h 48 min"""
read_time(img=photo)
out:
8 h 17 min
